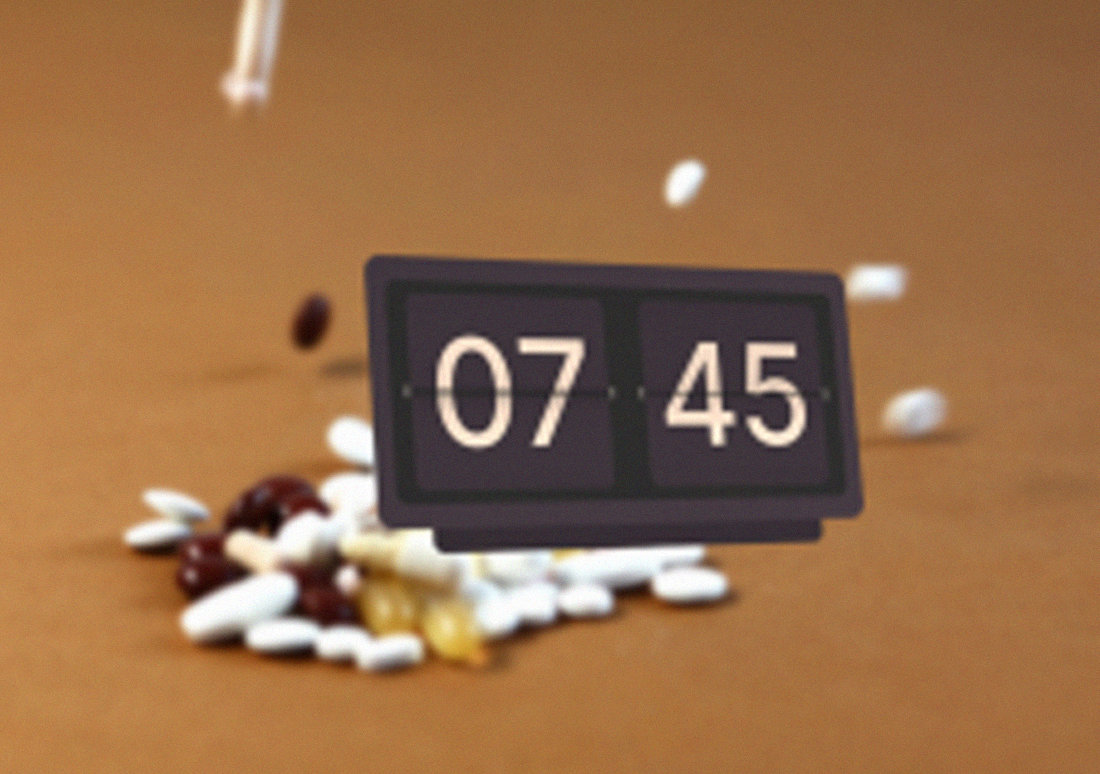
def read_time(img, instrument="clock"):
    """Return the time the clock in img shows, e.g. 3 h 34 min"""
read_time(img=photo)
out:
7 h 45 min
